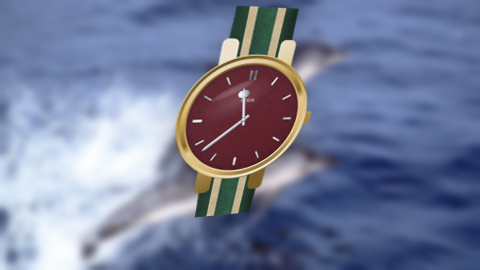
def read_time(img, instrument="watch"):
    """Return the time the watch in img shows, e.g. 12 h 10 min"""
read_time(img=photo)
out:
11 h 38 min
